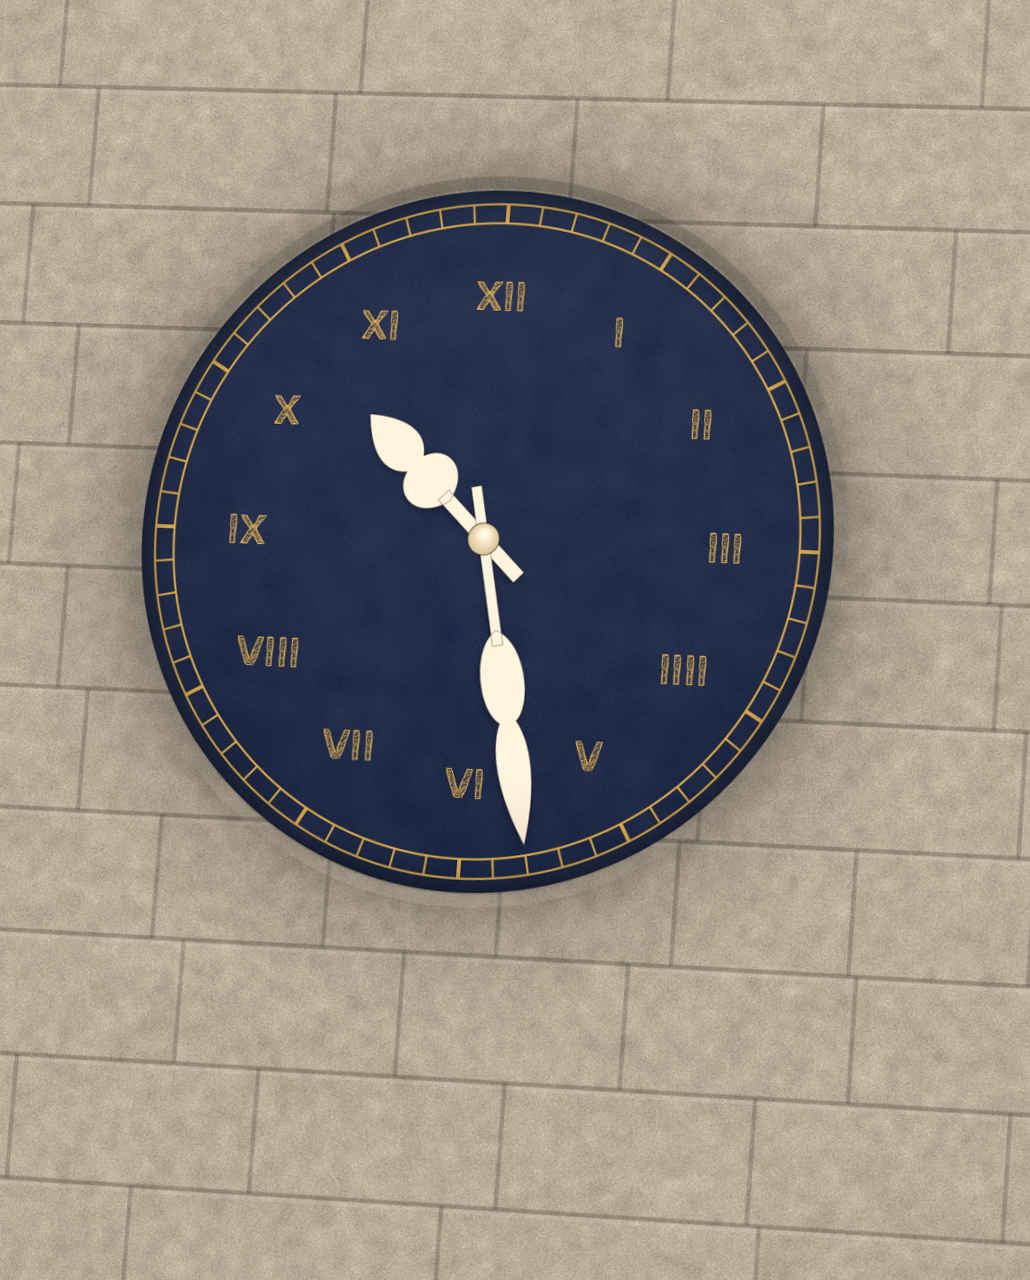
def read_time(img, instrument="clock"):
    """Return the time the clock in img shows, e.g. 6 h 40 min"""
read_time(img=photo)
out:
10 h 28 min
